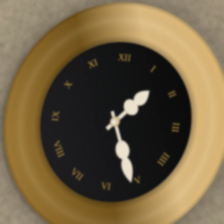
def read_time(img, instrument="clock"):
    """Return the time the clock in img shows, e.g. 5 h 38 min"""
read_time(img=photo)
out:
1 h 26 min
